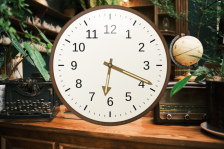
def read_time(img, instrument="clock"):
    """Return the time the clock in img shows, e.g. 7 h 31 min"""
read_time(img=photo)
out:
6 h 19 min
